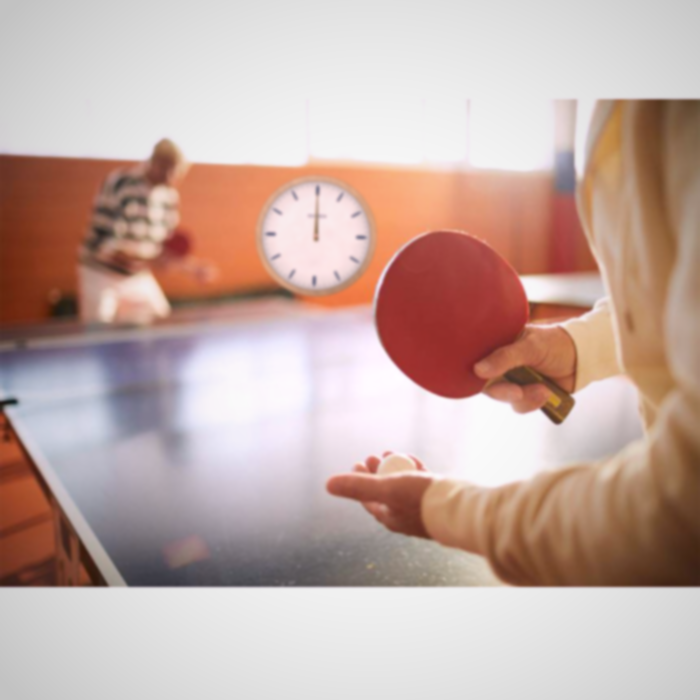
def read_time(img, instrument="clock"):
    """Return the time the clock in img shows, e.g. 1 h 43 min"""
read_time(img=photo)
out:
12 h 00 min
